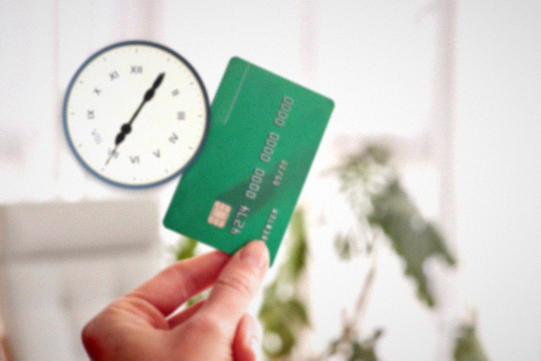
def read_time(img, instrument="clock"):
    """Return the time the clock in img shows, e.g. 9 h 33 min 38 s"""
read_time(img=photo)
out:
7 h 05 min 35 s
